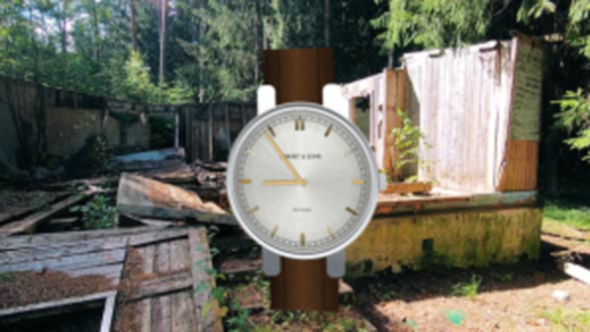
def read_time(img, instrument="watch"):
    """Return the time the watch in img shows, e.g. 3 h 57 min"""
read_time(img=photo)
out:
8 h 54 min
